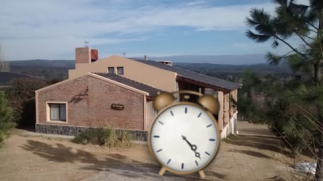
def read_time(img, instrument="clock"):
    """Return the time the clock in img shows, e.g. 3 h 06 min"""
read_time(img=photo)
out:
4 h 23 min
